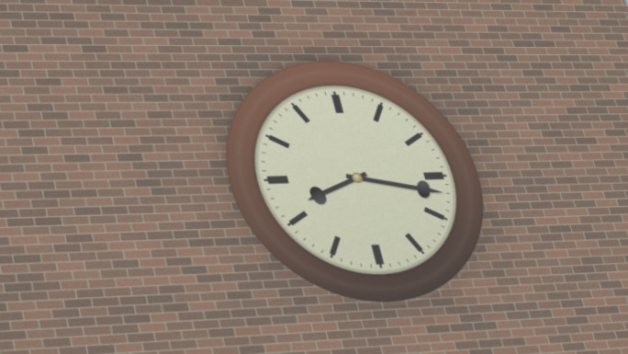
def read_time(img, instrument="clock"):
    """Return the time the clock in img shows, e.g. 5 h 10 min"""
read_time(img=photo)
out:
8 h 17 min
